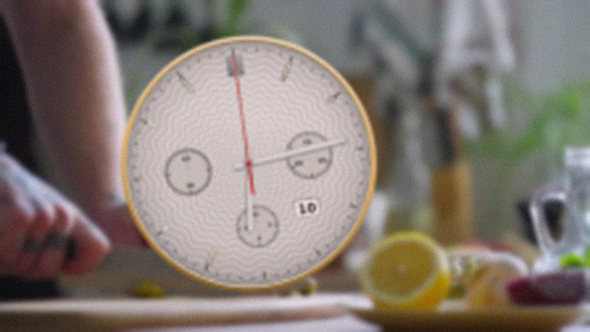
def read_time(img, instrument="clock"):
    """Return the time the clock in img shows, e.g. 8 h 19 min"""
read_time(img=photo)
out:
6 h 14 min
